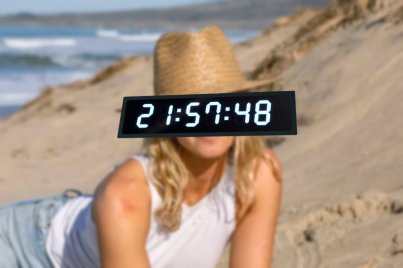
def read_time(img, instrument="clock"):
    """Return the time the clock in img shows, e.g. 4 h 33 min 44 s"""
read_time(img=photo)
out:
21 h 57 min 48 s
